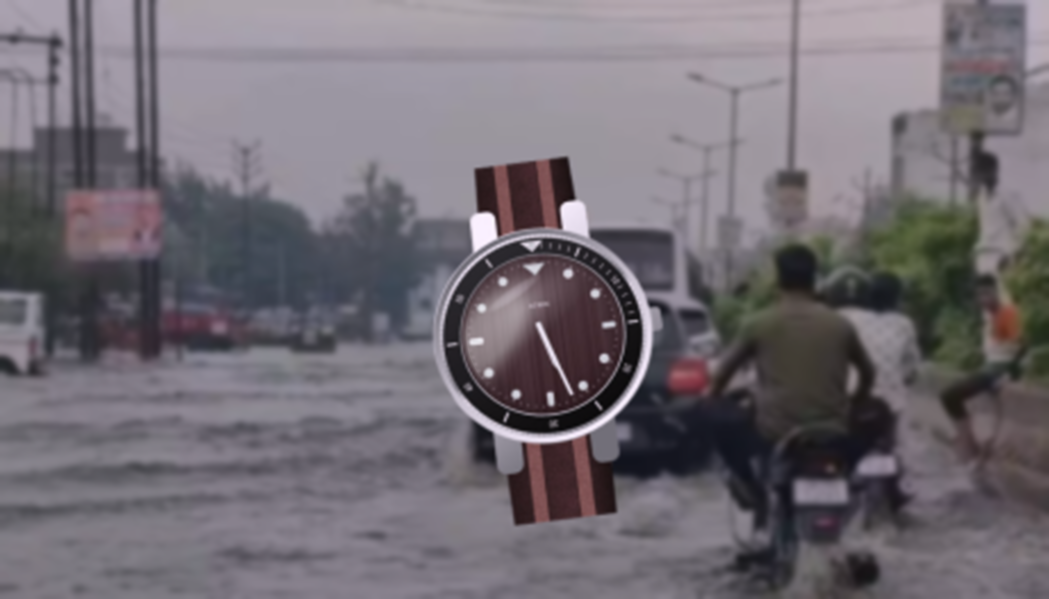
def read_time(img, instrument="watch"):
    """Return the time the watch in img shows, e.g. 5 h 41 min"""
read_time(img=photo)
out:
5 h 27 min
